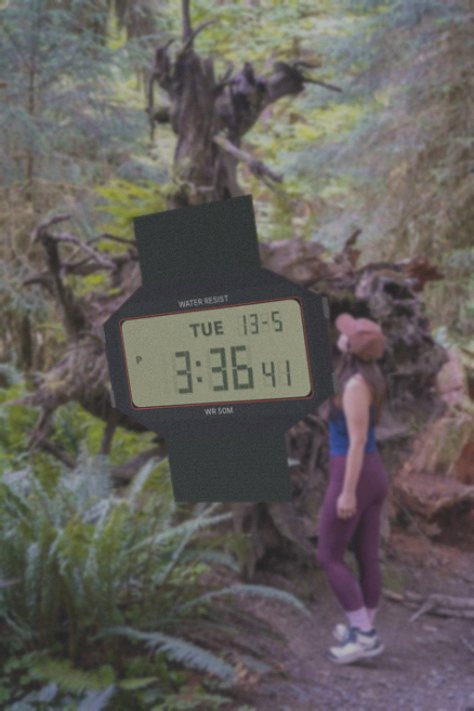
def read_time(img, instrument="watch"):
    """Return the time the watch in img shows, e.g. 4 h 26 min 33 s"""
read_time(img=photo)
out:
3 h 36 min 41 s
